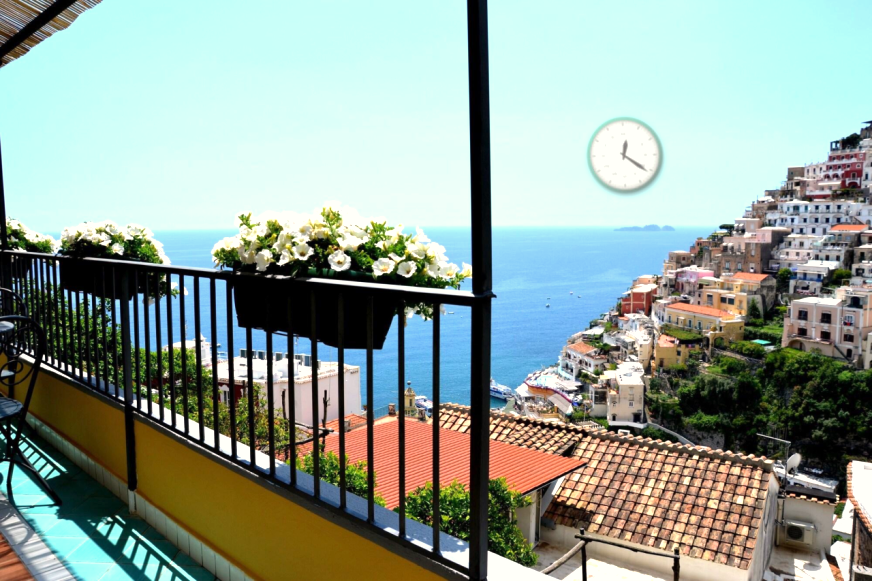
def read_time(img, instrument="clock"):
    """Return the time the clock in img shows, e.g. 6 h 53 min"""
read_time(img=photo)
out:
12 h 21 min
